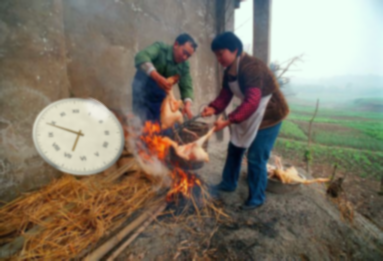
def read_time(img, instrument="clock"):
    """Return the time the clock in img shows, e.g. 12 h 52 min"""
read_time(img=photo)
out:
6 h 49 min
